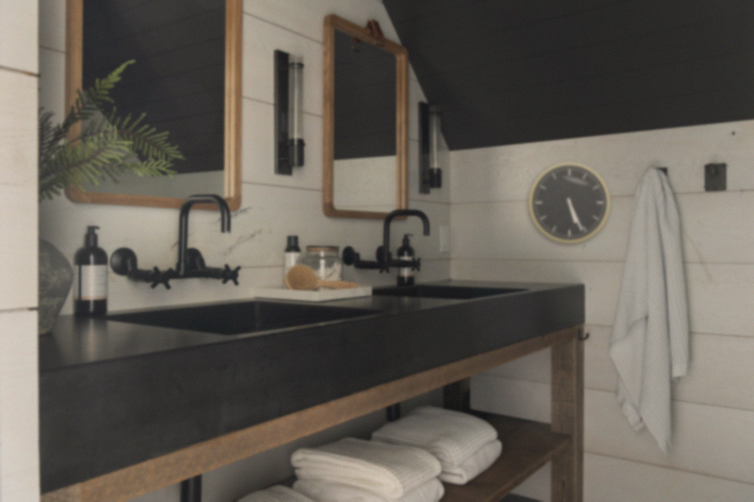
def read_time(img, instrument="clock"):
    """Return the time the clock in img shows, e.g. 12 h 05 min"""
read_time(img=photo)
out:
5 h 26 min
